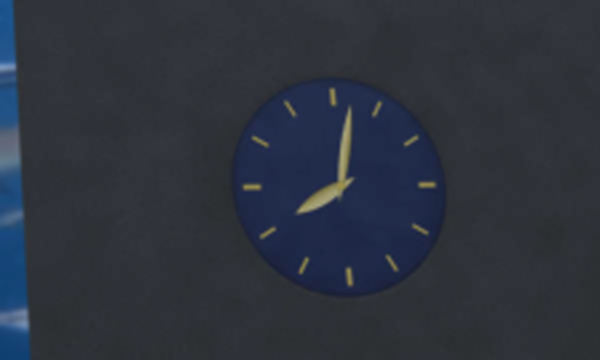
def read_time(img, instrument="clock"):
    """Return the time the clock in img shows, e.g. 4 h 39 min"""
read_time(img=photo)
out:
8 h 02 min
